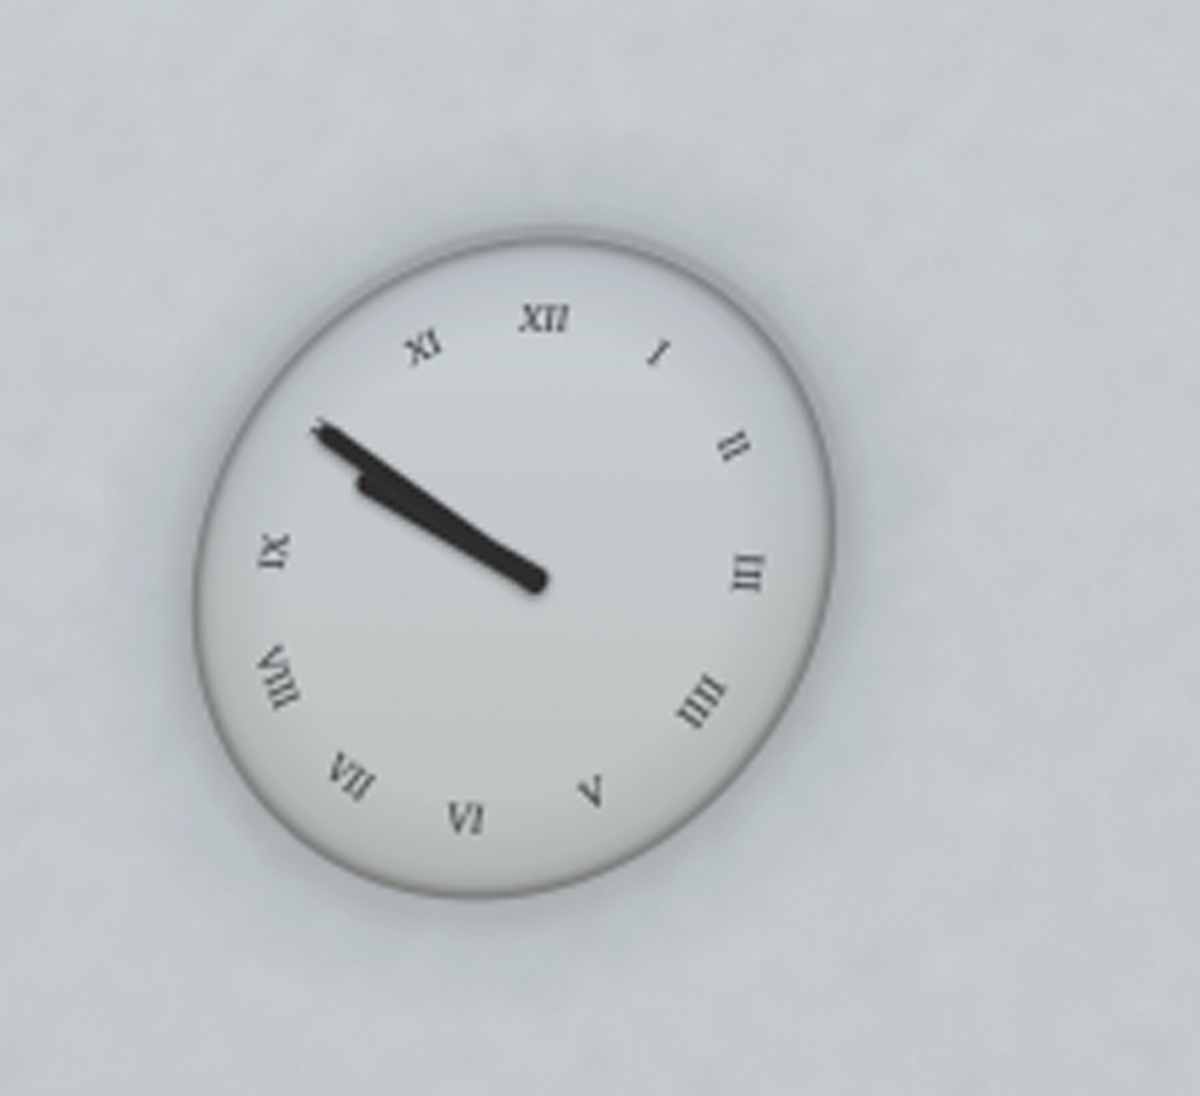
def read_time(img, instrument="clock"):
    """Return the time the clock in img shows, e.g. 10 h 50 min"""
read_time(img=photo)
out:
9 h 50 min
